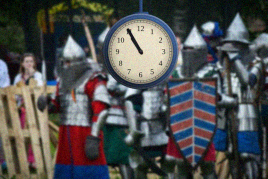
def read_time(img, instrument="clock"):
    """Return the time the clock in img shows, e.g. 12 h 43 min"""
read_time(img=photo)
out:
10 h 55 min
